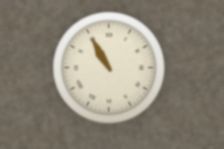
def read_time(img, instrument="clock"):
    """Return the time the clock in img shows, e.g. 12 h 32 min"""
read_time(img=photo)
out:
10 h 55 min
